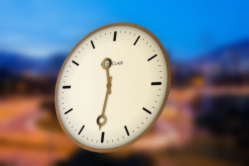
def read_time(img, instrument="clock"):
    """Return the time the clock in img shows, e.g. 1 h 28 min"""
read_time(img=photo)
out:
11 h 31 min
